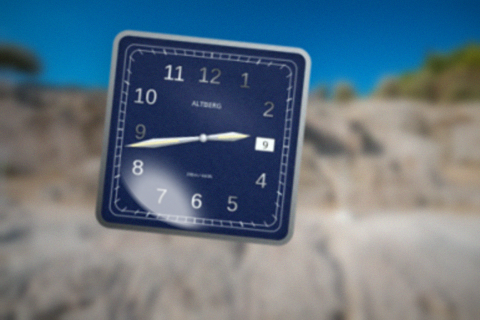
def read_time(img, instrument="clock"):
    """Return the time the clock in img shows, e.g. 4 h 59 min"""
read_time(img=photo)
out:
2 h 43 min
